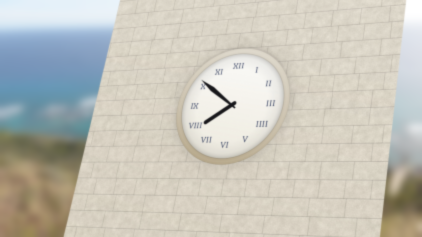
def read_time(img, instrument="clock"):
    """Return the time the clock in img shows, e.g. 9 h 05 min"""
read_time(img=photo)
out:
7 h 51 min
